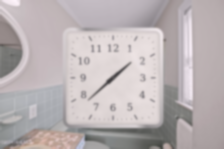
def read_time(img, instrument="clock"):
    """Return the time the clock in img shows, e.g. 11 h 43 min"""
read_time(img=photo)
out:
1 h 38 min
